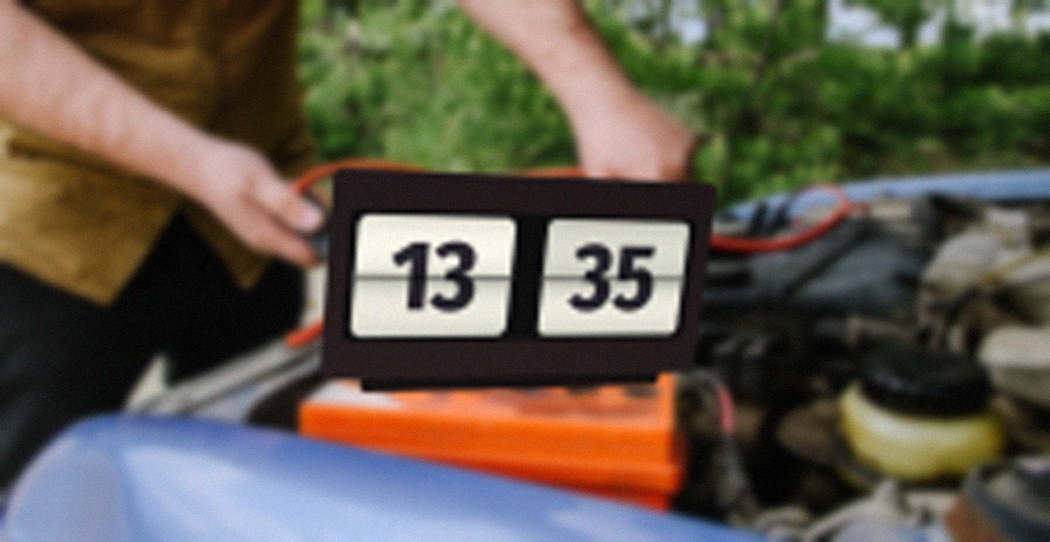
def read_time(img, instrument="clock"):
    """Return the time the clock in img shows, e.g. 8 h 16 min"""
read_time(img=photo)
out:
13 h 35 min
